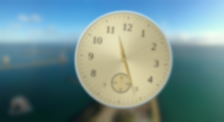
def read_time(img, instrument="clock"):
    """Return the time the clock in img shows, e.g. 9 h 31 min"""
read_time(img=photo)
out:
11 h 26 min
